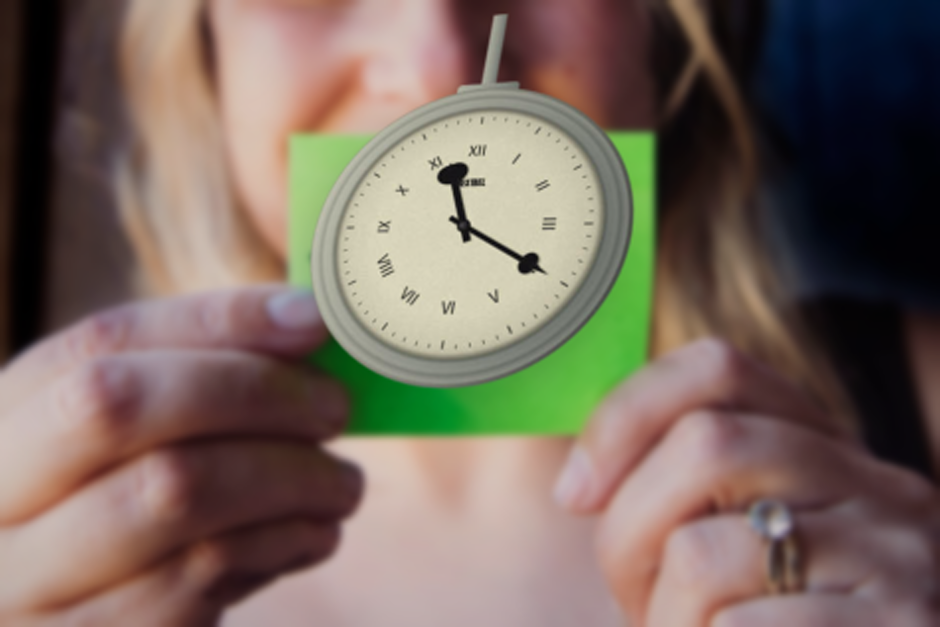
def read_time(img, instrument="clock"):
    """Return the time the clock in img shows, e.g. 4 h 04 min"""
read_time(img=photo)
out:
11 h 20 min
